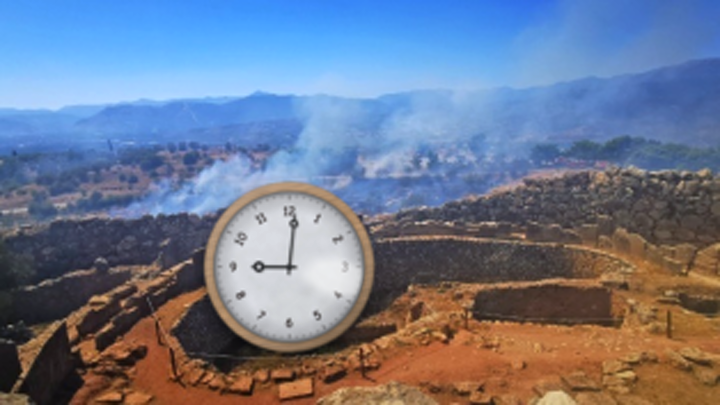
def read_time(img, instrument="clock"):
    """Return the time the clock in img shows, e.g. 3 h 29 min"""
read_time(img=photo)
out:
9 h 01 min
